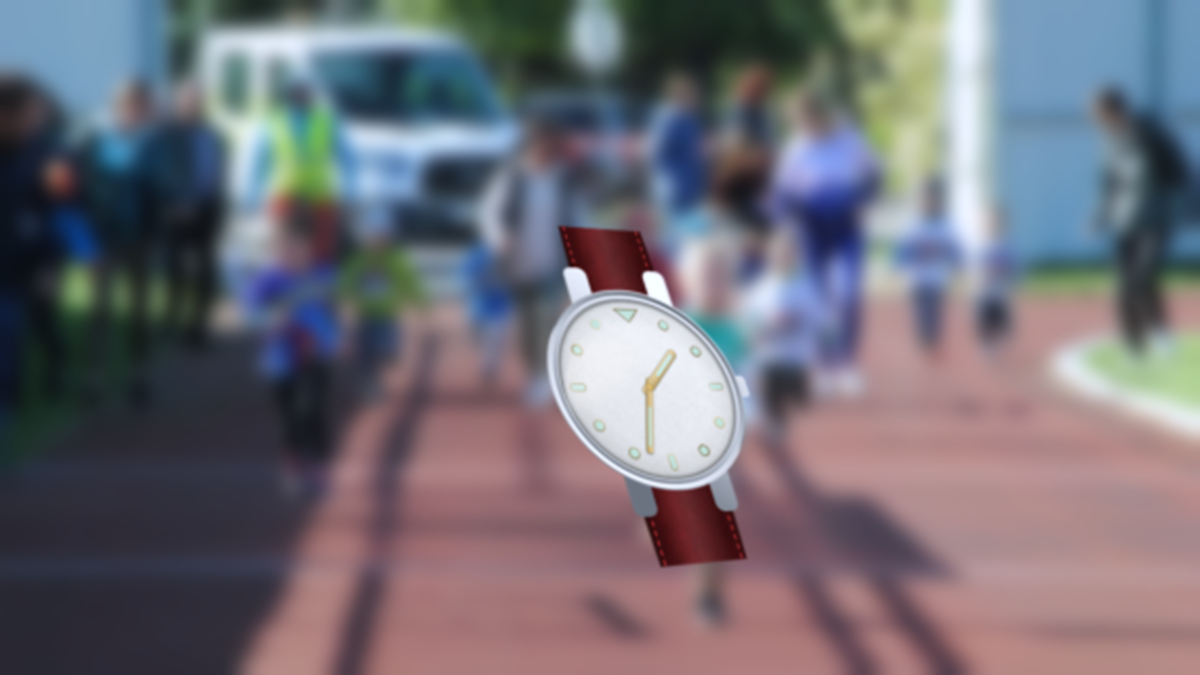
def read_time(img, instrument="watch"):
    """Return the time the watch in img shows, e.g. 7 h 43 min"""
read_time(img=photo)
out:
1 h 33 min
